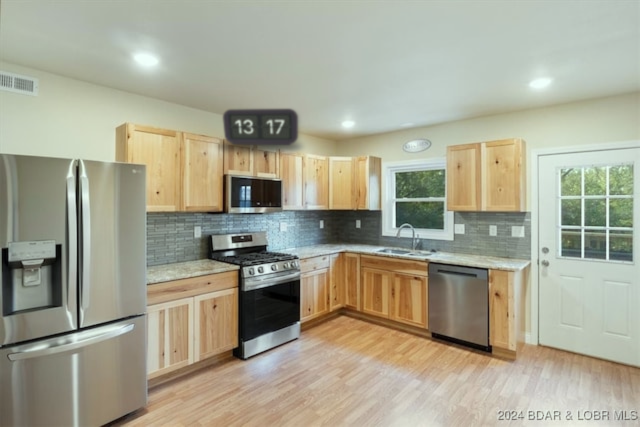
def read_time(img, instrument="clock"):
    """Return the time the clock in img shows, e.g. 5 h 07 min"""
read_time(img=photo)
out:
13 h 17 min
